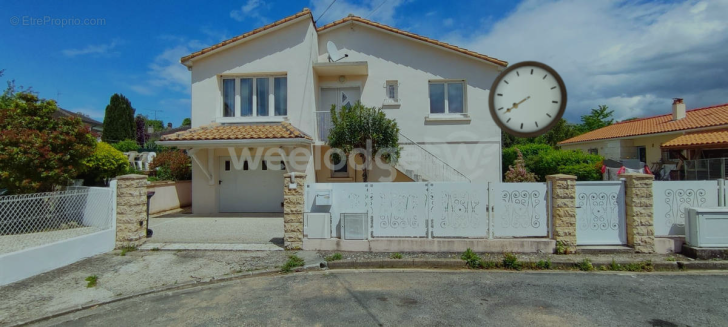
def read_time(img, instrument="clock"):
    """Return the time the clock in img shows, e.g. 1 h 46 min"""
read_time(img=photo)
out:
7 h 38 min
